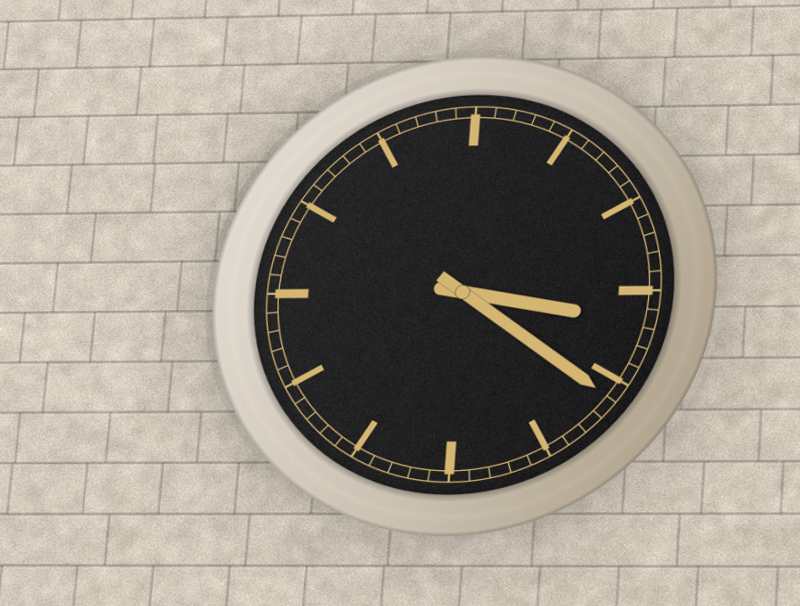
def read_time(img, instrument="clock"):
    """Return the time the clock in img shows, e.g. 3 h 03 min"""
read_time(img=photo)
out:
3 h 21 min
